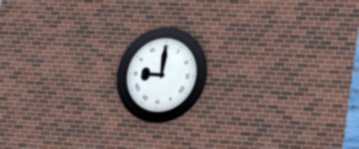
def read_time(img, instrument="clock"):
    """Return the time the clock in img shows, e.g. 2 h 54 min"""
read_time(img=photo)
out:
9 h 00 min
